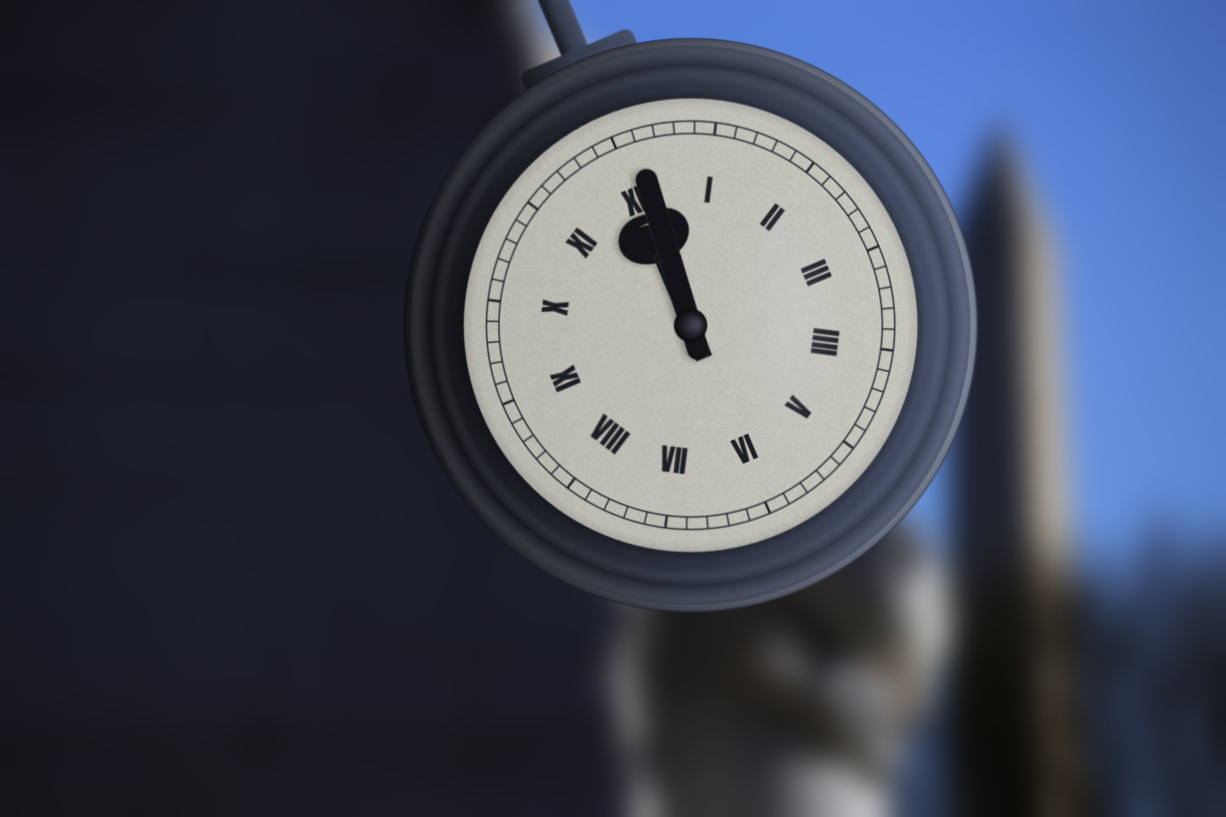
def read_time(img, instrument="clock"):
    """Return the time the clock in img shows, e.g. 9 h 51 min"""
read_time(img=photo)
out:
12 h 01 min
